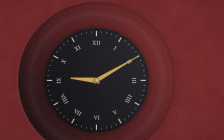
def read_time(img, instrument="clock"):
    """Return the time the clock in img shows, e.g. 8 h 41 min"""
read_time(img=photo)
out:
9 h 10 min
